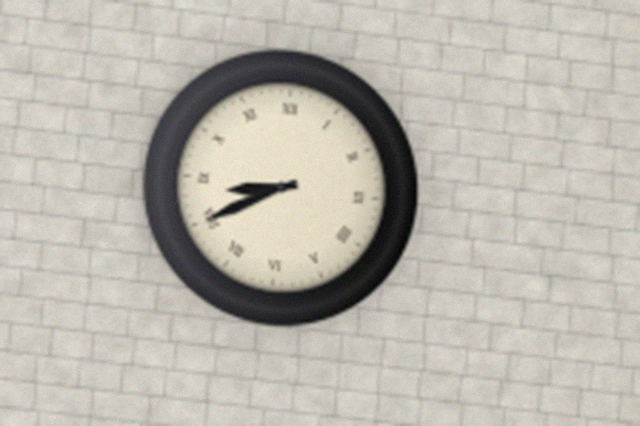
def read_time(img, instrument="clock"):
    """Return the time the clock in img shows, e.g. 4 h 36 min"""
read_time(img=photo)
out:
8 h 40 min
